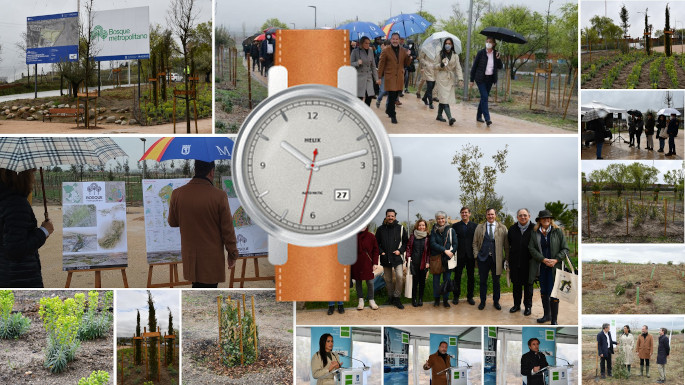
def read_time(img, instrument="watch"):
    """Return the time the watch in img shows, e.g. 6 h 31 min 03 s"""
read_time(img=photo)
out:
10 h 12 min 32 s
